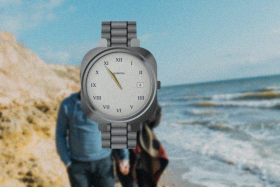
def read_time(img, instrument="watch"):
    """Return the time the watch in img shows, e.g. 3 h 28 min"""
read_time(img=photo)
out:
10 h 54 min
